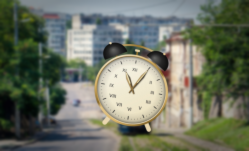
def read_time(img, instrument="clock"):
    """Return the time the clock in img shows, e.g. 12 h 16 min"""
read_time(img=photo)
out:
11 h 05 min
